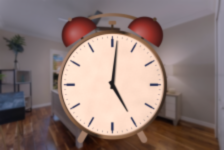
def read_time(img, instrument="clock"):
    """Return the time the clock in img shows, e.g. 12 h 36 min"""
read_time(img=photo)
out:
5 h 01 min
